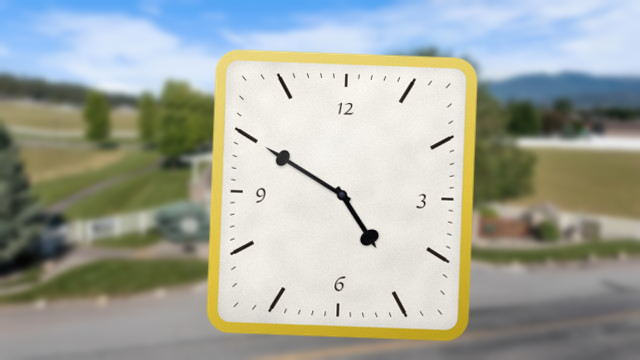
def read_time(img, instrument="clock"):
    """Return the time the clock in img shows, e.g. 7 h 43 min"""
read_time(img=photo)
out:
4 h 50 min
